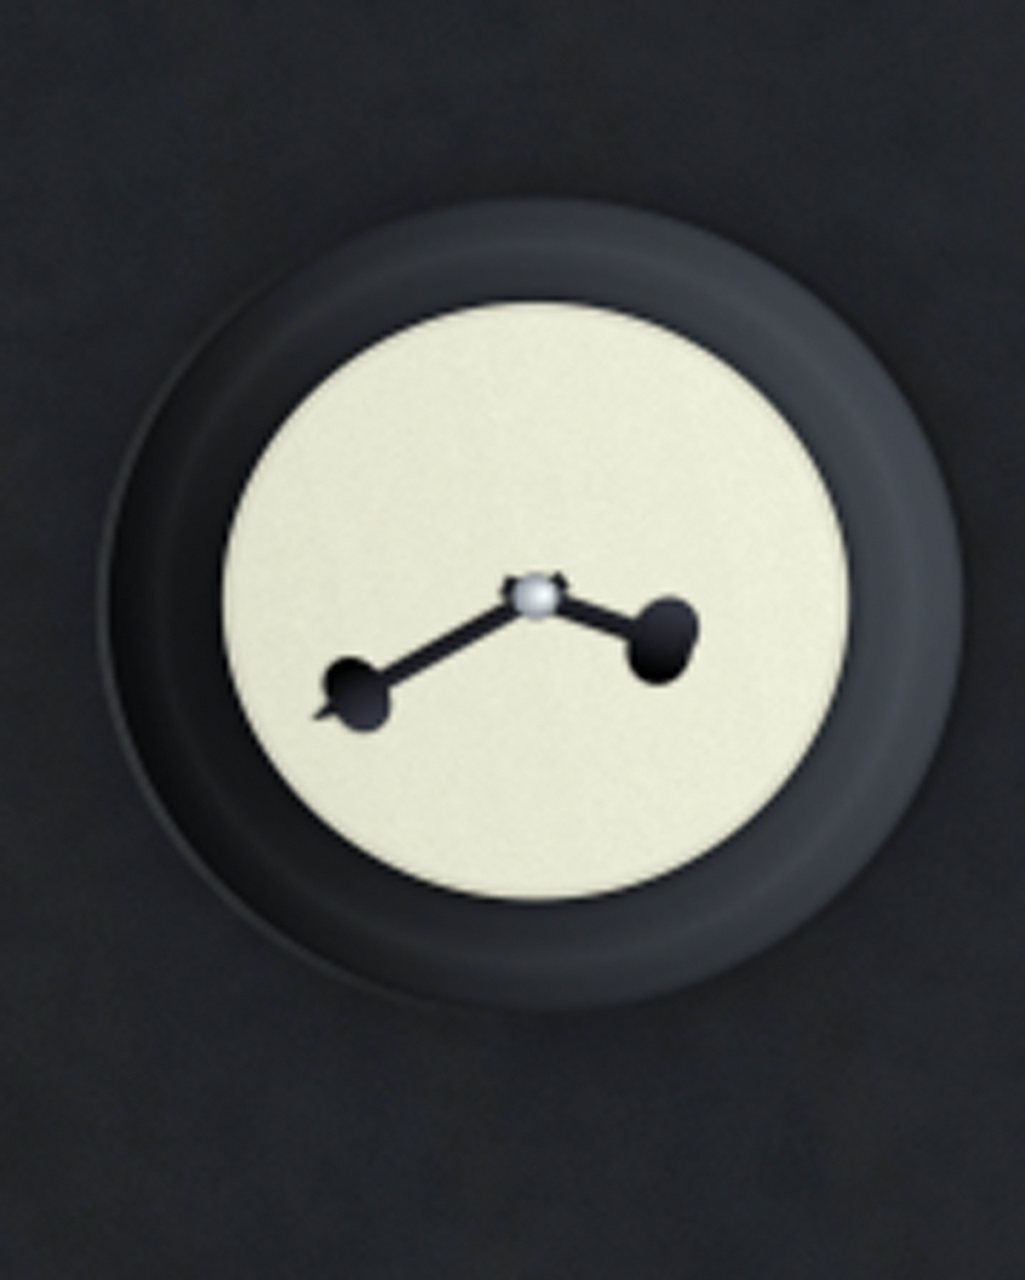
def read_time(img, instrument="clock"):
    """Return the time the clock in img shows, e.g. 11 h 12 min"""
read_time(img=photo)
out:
3 h 40 min
